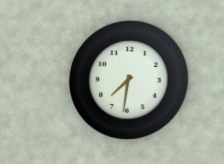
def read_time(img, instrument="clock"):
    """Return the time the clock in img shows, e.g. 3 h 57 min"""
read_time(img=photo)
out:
7 h 31 min
